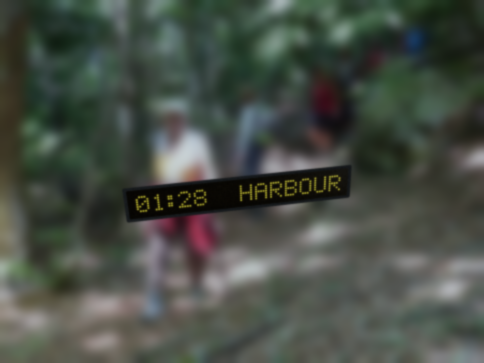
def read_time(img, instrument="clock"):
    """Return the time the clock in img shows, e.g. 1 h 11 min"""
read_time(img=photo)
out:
1 h 28 min
